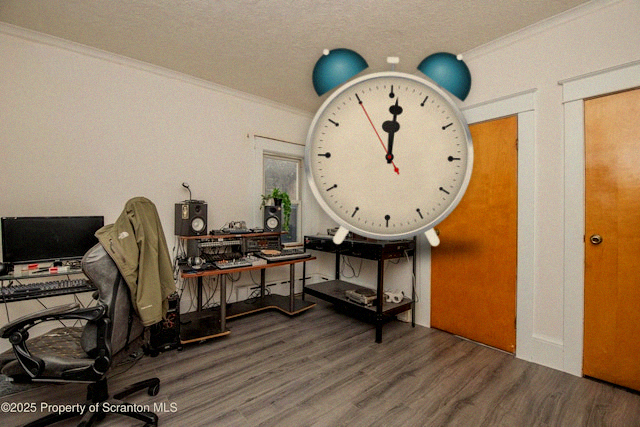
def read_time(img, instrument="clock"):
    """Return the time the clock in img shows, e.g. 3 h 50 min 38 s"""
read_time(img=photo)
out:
12 h 00 min 55 s
